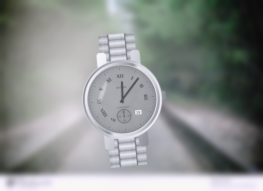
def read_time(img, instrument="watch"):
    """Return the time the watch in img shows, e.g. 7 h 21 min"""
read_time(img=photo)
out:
12 h 07 min
